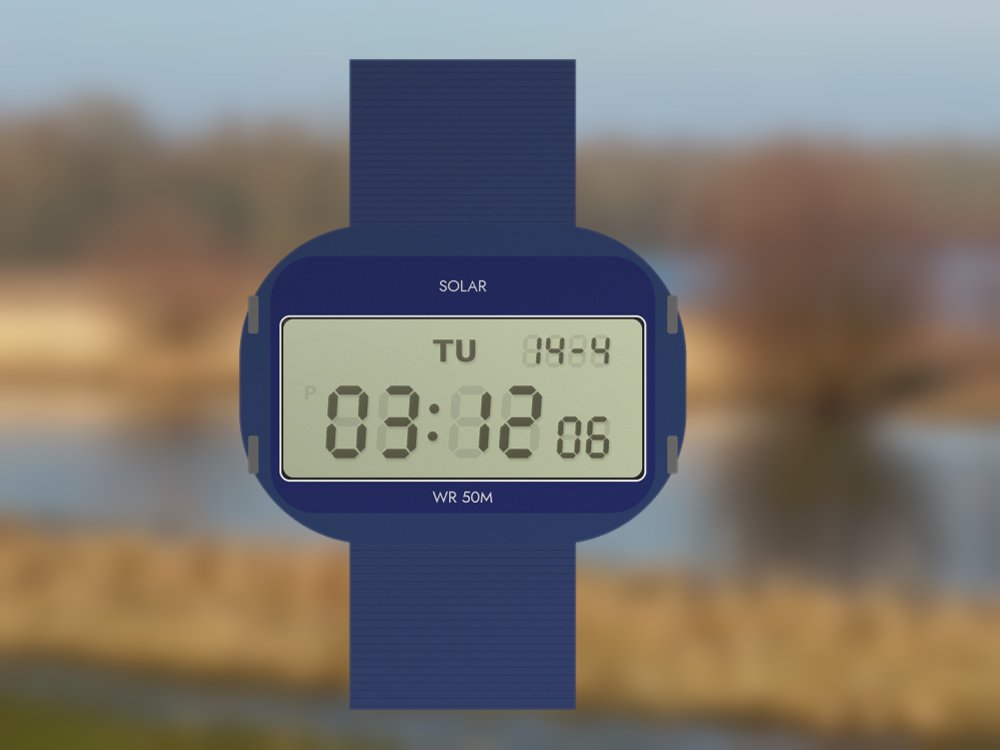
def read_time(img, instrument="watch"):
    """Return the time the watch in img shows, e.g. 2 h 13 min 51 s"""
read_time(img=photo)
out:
3 h 12 min 06 s
